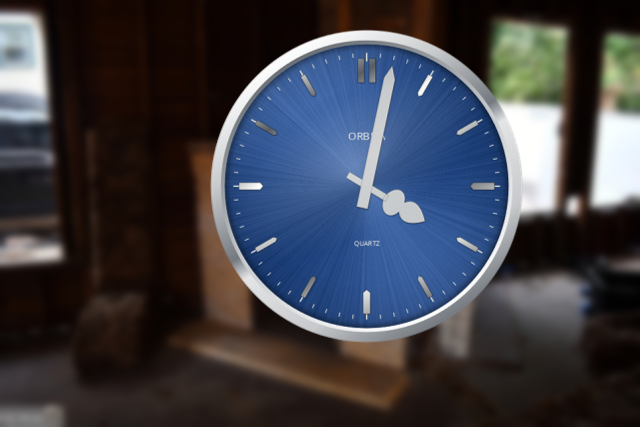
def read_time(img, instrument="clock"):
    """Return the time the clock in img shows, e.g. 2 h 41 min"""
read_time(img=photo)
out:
4 h 02 min
